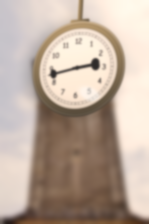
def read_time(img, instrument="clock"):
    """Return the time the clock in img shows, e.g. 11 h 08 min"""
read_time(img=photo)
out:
2 h 43 min
